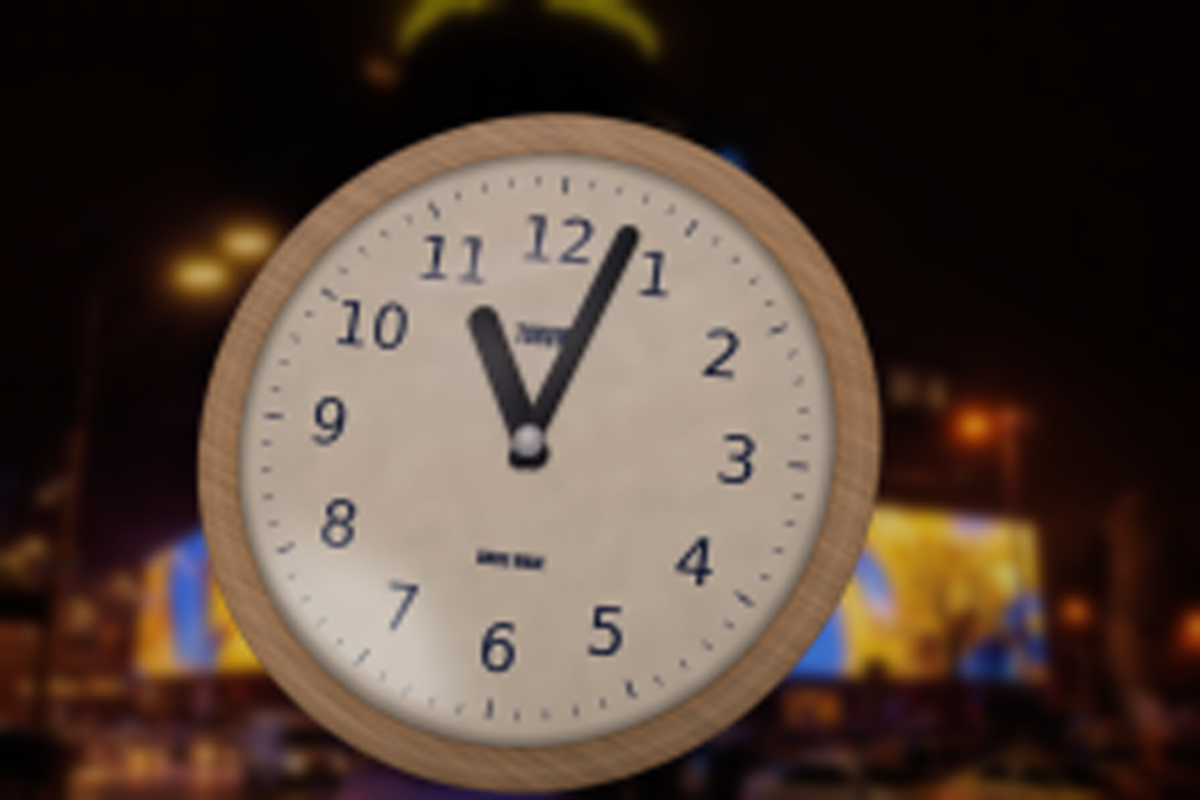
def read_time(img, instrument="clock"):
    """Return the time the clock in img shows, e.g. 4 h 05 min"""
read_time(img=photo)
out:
11 h 03 min
